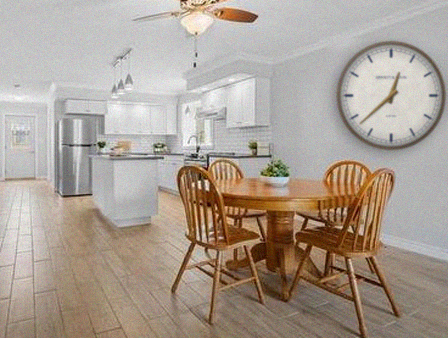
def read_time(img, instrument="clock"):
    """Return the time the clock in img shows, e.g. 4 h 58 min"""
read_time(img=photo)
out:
12 h 38 min
